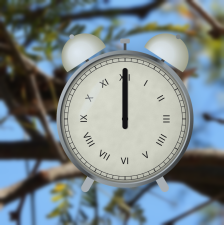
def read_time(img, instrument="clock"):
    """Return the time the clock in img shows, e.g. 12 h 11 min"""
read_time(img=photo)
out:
12 h 00 min
